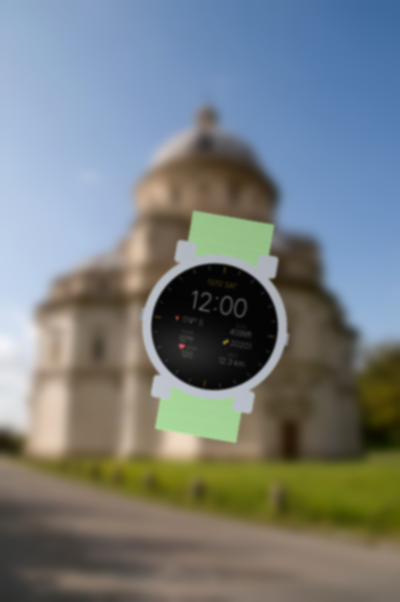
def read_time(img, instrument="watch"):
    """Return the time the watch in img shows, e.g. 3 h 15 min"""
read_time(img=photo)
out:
12 h 00 min
